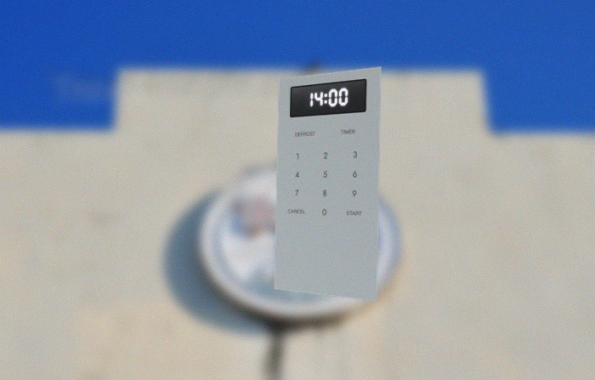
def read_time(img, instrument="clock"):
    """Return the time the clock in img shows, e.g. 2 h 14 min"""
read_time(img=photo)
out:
14 h 00 min
